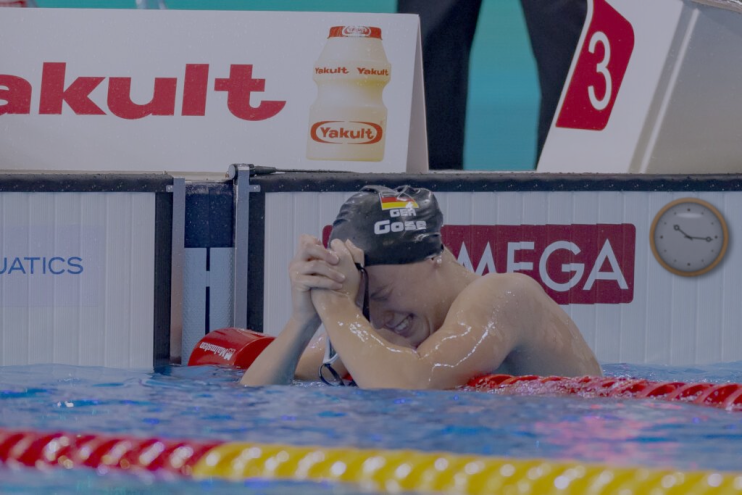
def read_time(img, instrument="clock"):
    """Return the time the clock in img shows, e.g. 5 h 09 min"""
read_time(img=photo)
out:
10 h 16 min
